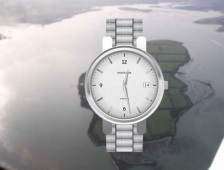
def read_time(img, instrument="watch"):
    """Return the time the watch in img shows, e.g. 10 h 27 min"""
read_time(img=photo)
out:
12 h 28 min
